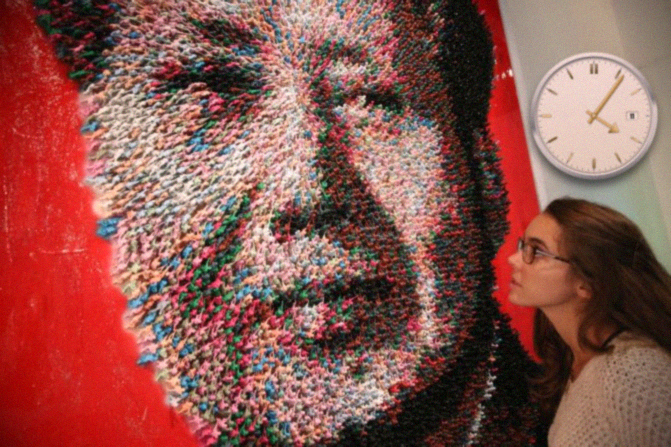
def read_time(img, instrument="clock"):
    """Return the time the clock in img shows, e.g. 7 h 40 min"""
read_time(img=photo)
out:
4 h 06 min
